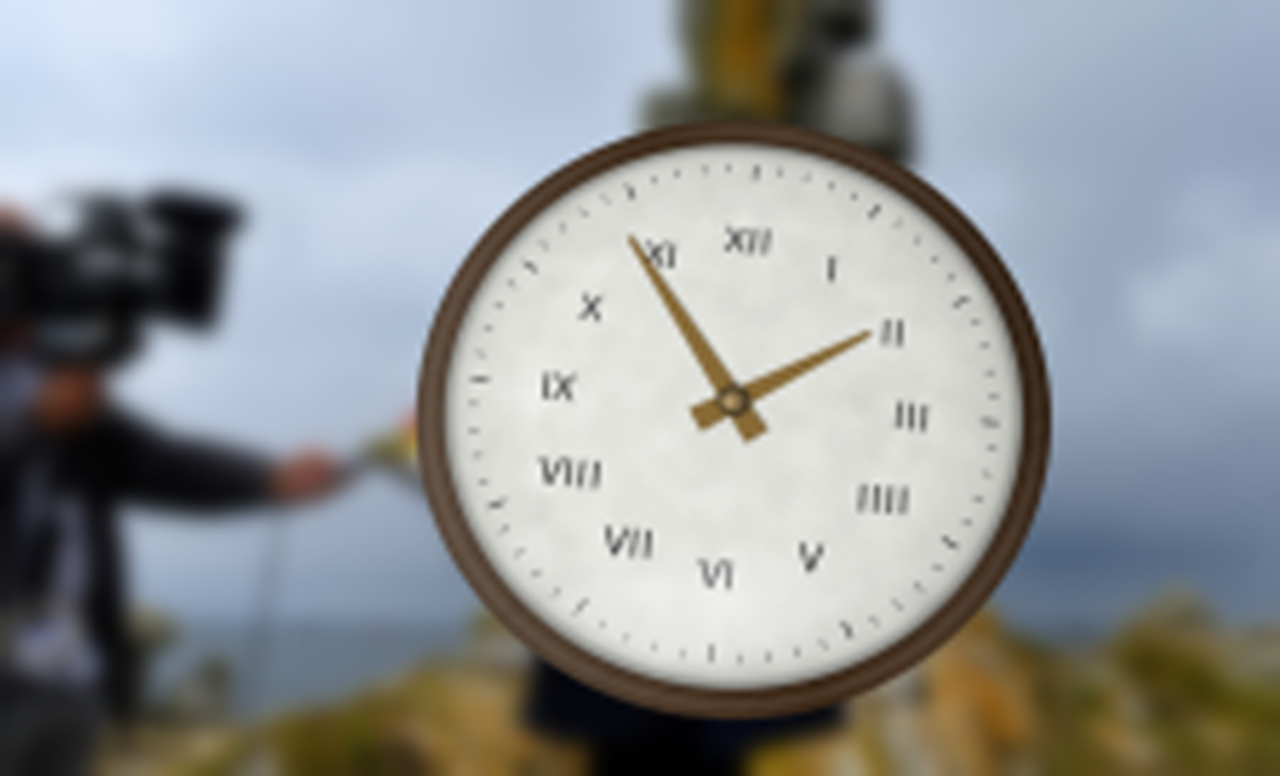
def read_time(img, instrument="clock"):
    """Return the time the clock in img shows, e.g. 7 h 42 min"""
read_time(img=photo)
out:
1 h 54 min
